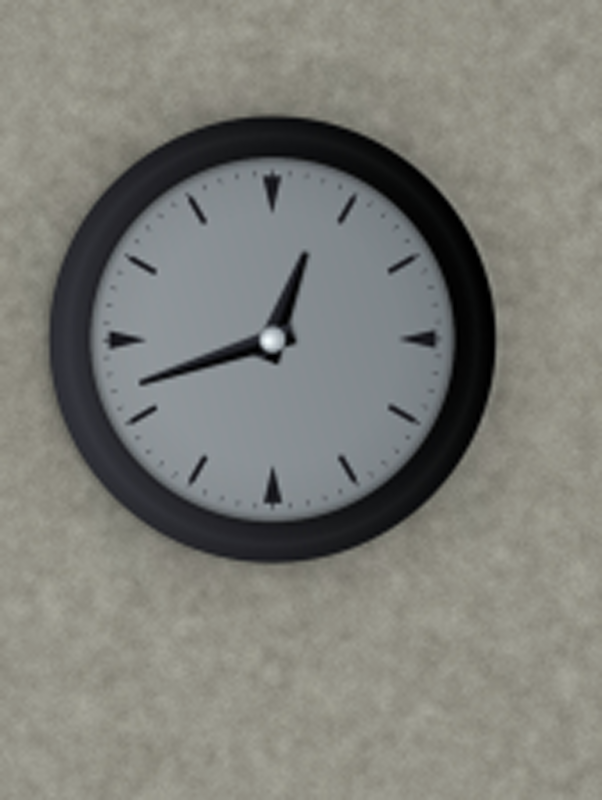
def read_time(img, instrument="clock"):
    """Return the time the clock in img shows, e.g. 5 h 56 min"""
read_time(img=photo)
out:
12 h 42 min
